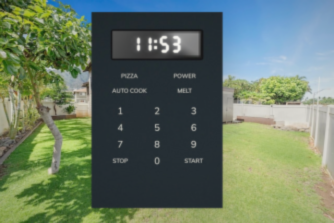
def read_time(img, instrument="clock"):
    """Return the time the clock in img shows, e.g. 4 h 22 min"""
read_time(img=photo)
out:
11 h 53 min
